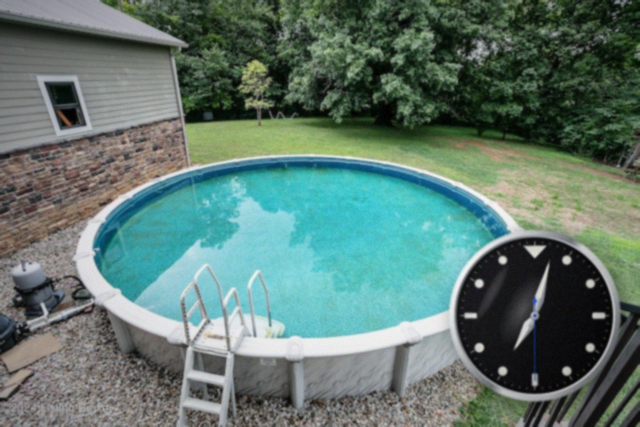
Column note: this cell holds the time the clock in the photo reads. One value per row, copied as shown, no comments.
7:02:30
